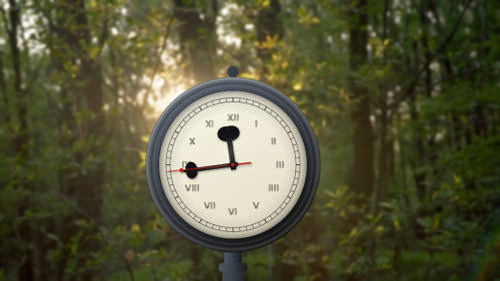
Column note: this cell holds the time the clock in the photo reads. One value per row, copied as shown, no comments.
11:43:44
